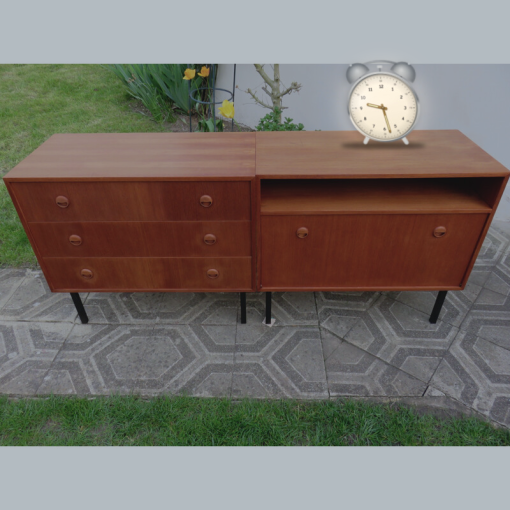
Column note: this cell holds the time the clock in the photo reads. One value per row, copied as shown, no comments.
9:28
